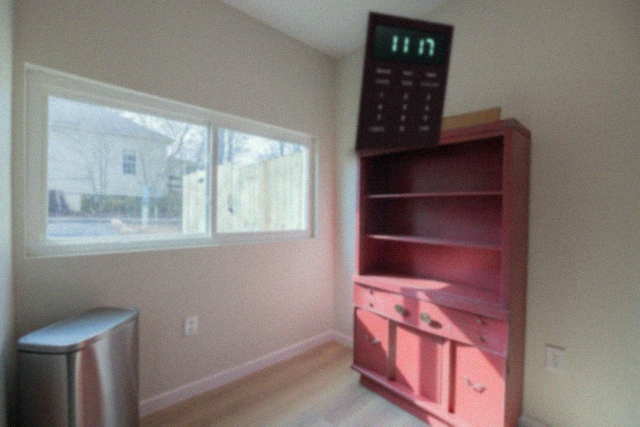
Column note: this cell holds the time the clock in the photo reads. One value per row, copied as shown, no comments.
11:17
